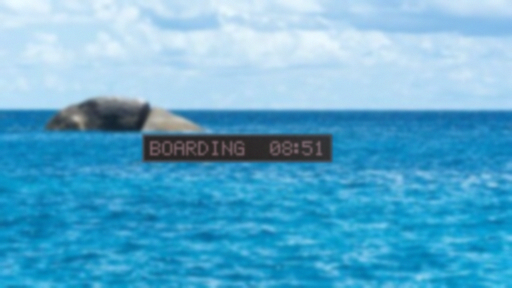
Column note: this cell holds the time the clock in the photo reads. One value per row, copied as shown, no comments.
8:51
